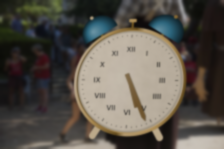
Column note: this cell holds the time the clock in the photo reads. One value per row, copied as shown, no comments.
5:26
